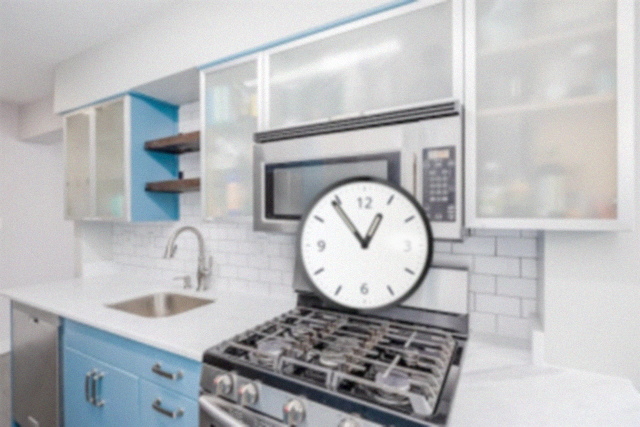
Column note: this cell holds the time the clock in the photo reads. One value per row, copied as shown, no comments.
12:54
